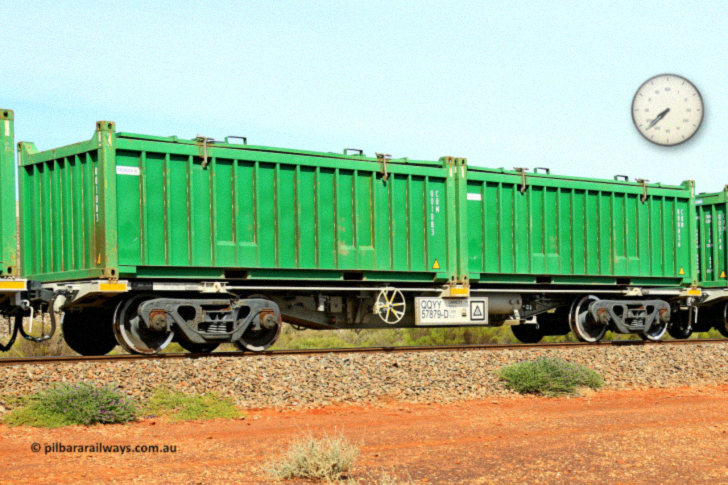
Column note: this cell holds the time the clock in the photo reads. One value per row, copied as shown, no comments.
7:38
